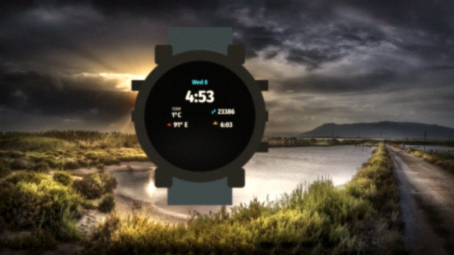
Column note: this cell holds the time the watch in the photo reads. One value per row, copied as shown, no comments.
4:53
